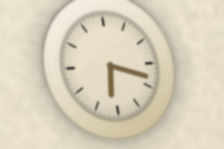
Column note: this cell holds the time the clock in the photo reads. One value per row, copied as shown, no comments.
6:18
